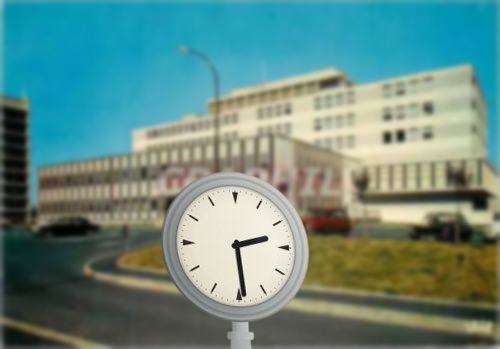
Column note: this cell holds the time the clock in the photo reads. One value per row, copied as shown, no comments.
2:29
